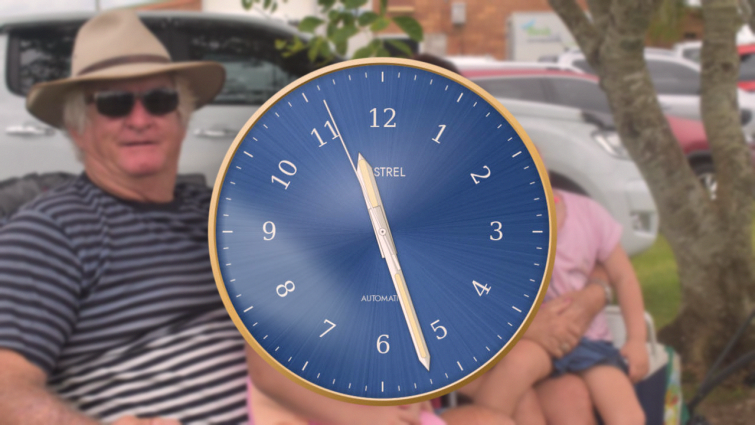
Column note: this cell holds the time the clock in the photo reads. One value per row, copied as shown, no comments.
11:26:56
